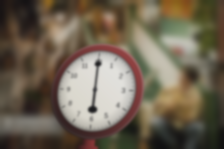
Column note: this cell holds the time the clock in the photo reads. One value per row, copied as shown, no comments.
6:00
